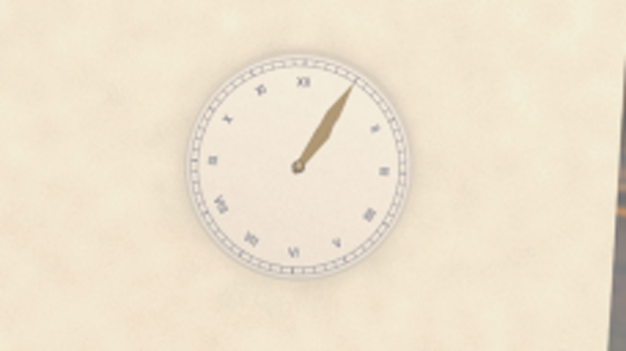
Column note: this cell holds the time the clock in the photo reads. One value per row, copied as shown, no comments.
1:05
